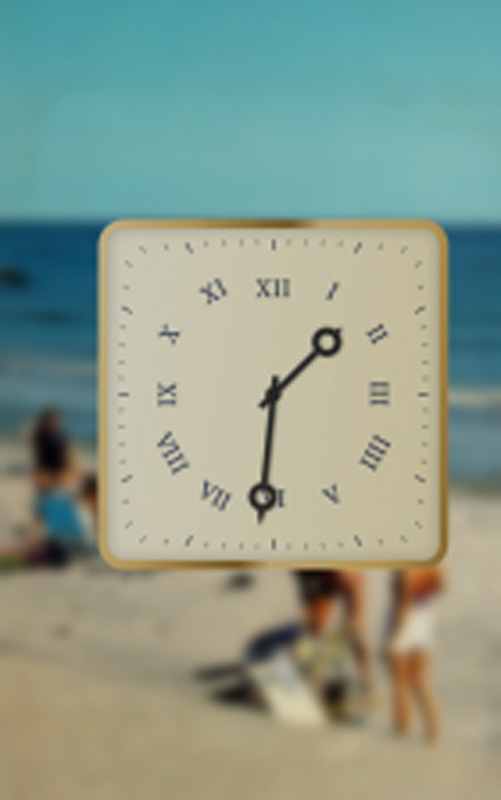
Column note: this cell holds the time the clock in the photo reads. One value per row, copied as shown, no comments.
1:31
